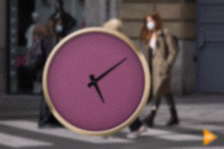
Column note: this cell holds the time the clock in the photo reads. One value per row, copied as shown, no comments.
5:09
